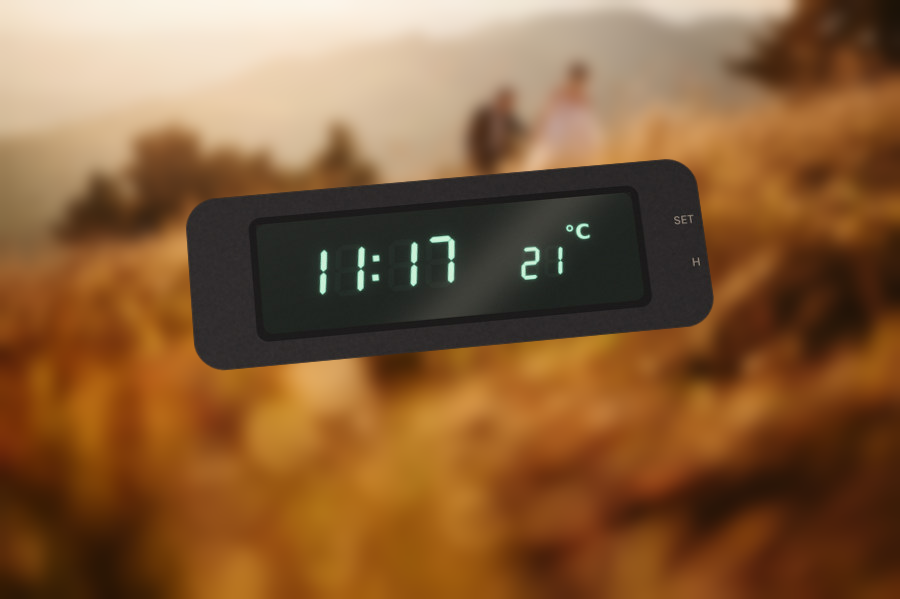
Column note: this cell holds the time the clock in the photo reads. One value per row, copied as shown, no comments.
11:17
